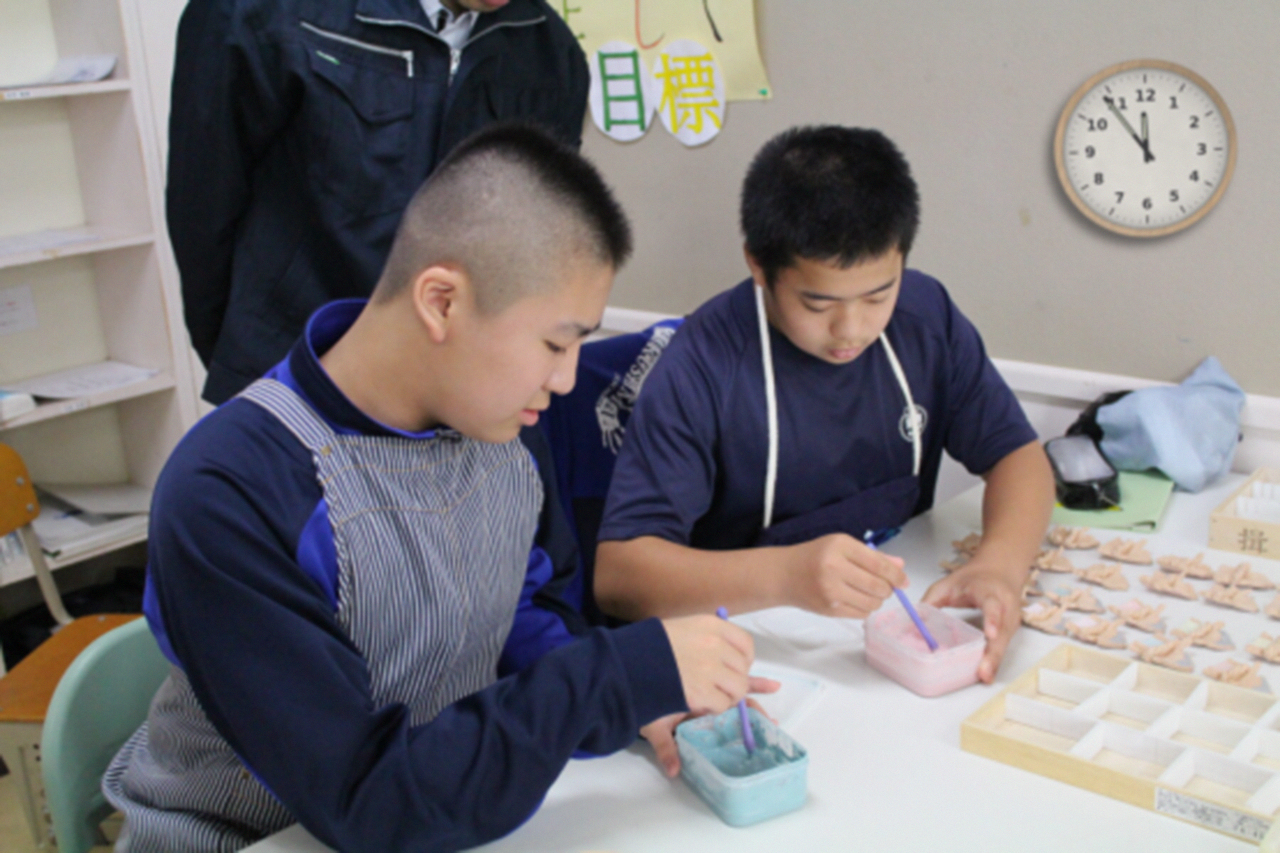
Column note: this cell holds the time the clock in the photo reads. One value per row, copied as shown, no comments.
11:54
